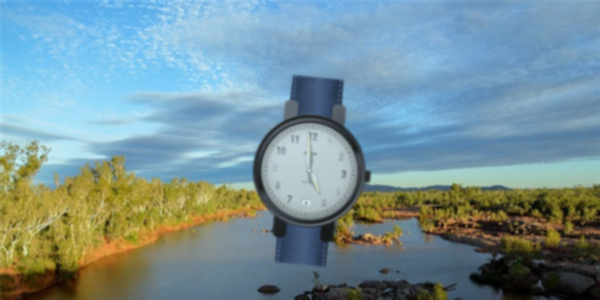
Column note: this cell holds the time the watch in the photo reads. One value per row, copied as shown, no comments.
4:59
